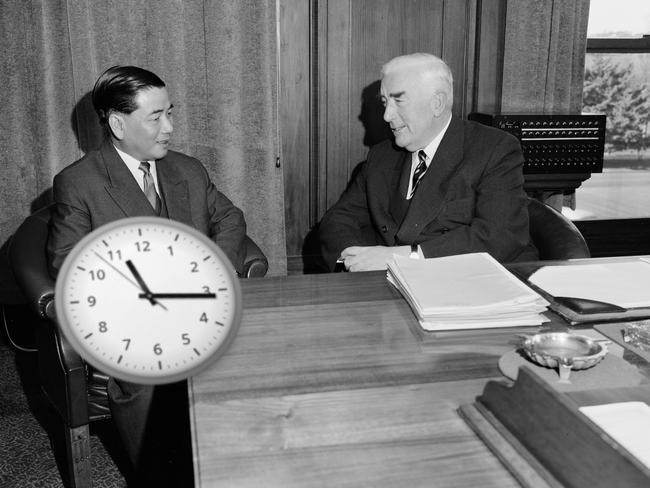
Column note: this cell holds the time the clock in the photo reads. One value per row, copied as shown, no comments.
11:15:53
